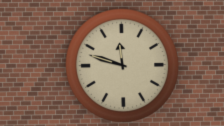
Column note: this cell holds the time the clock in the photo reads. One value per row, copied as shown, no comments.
11:48
